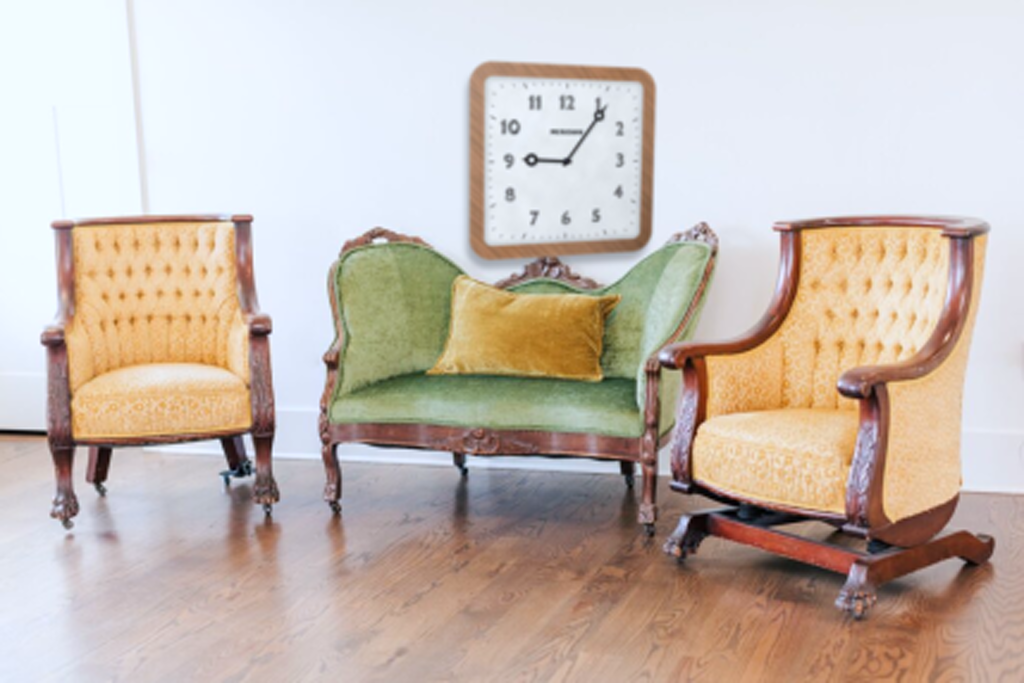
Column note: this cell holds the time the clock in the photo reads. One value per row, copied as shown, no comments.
9:06
